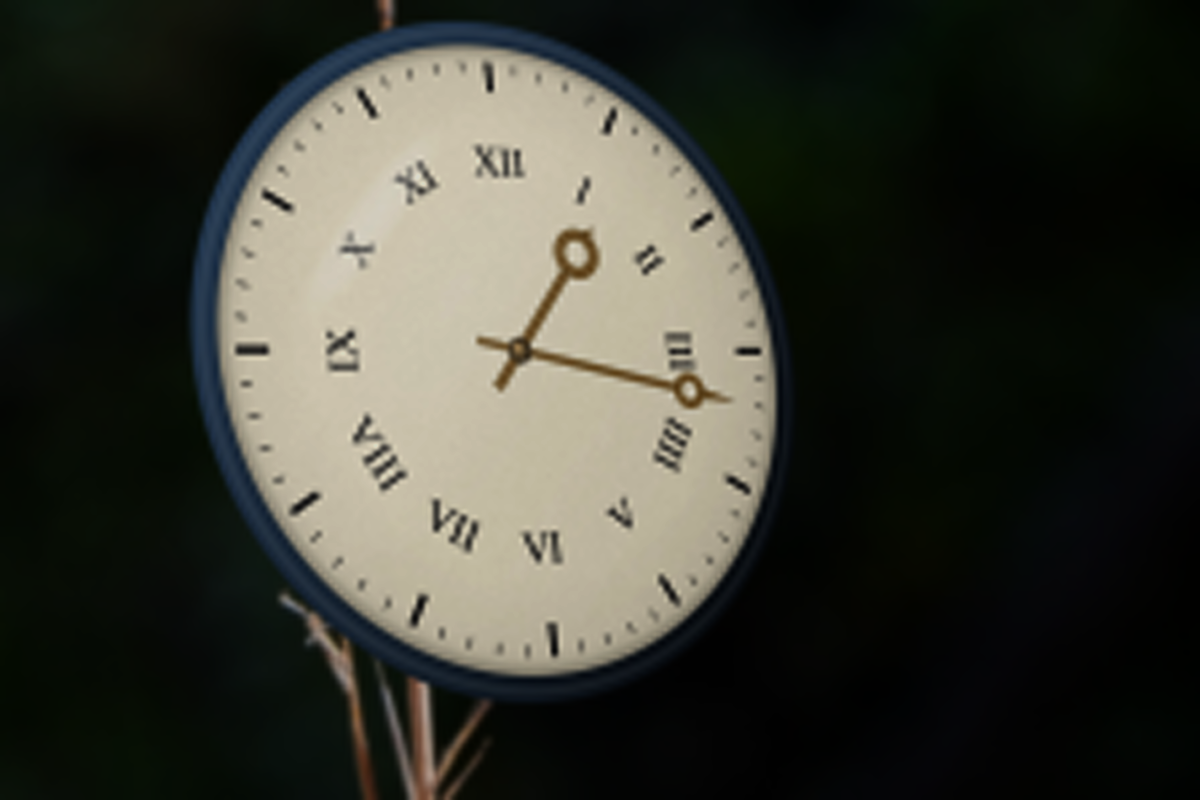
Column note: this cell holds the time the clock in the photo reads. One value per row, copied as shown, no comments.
1:17
